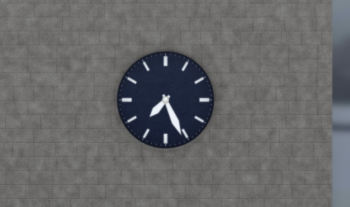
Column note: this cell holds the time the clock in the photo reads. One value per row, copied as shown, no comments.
7:26
